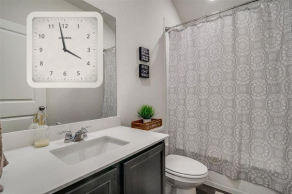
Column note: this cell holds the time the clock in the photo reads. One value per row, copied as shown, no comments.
3:58
